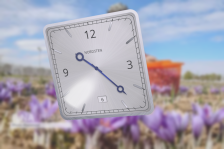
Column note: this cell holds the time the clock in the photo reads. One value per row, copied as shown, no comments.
10:23
